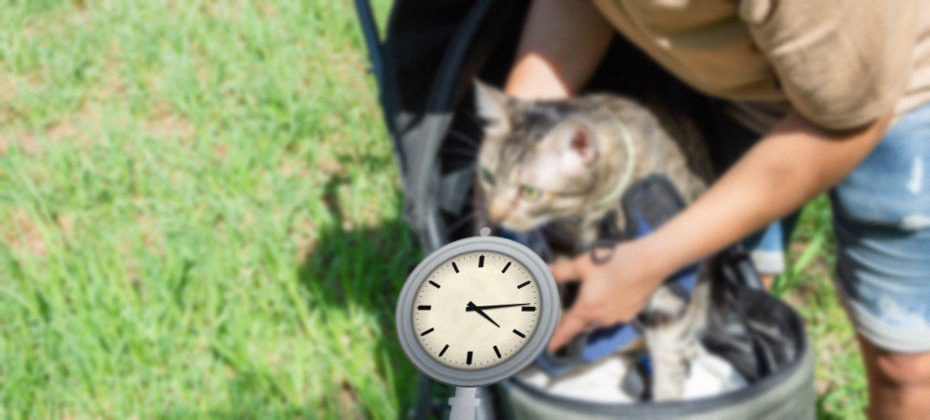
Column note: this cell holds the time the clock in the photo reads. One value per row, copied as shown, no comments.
4:14
